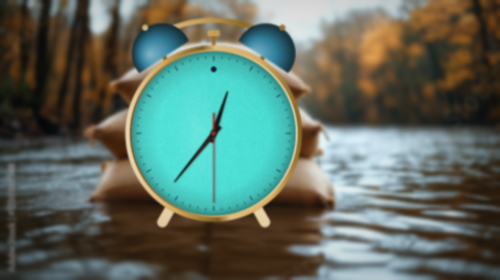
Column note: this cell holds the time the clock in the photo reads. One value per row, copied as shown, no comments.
12:36:30
